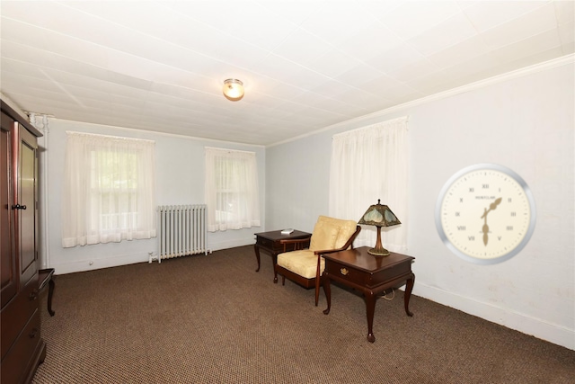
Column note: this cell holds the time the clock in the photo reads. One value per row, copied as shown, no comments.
1:30
